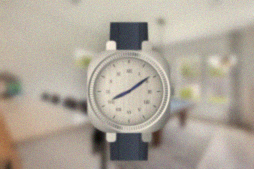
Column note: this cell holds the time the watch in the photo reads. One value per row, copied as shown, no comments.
8:09
